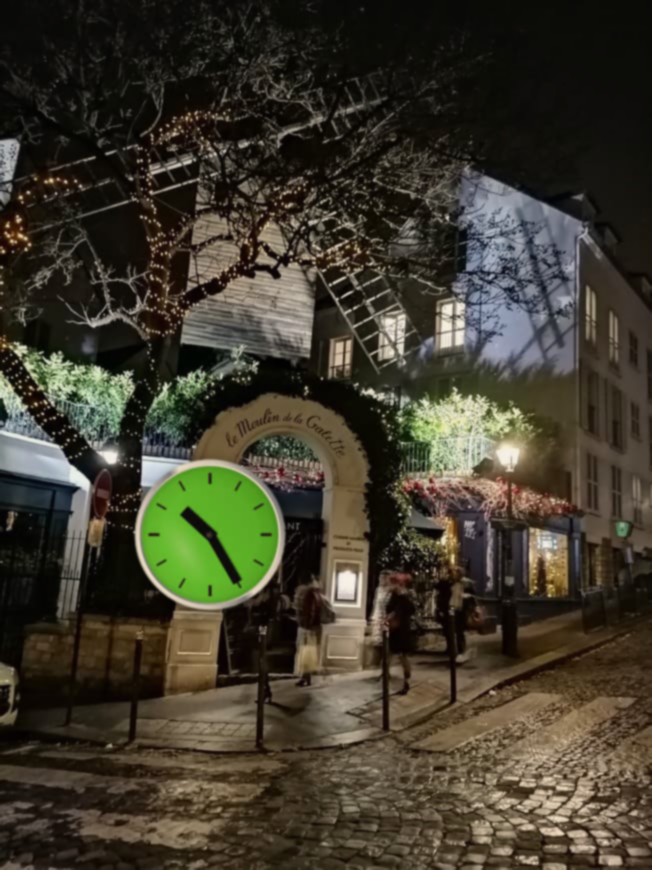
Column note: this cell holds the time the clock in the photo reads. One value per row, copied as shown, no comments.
10:25
